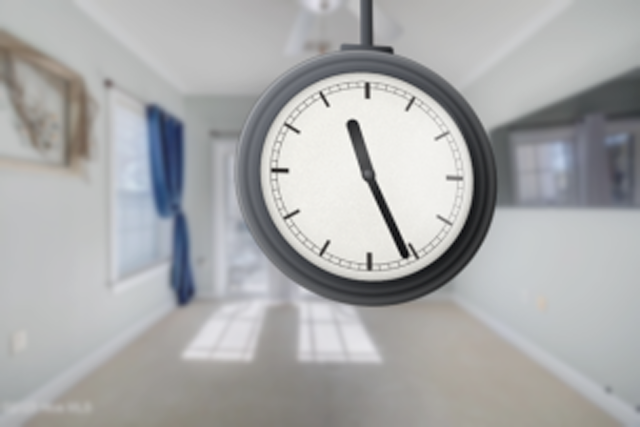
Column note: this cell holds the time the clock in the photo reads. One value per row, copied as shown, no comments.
11:26
